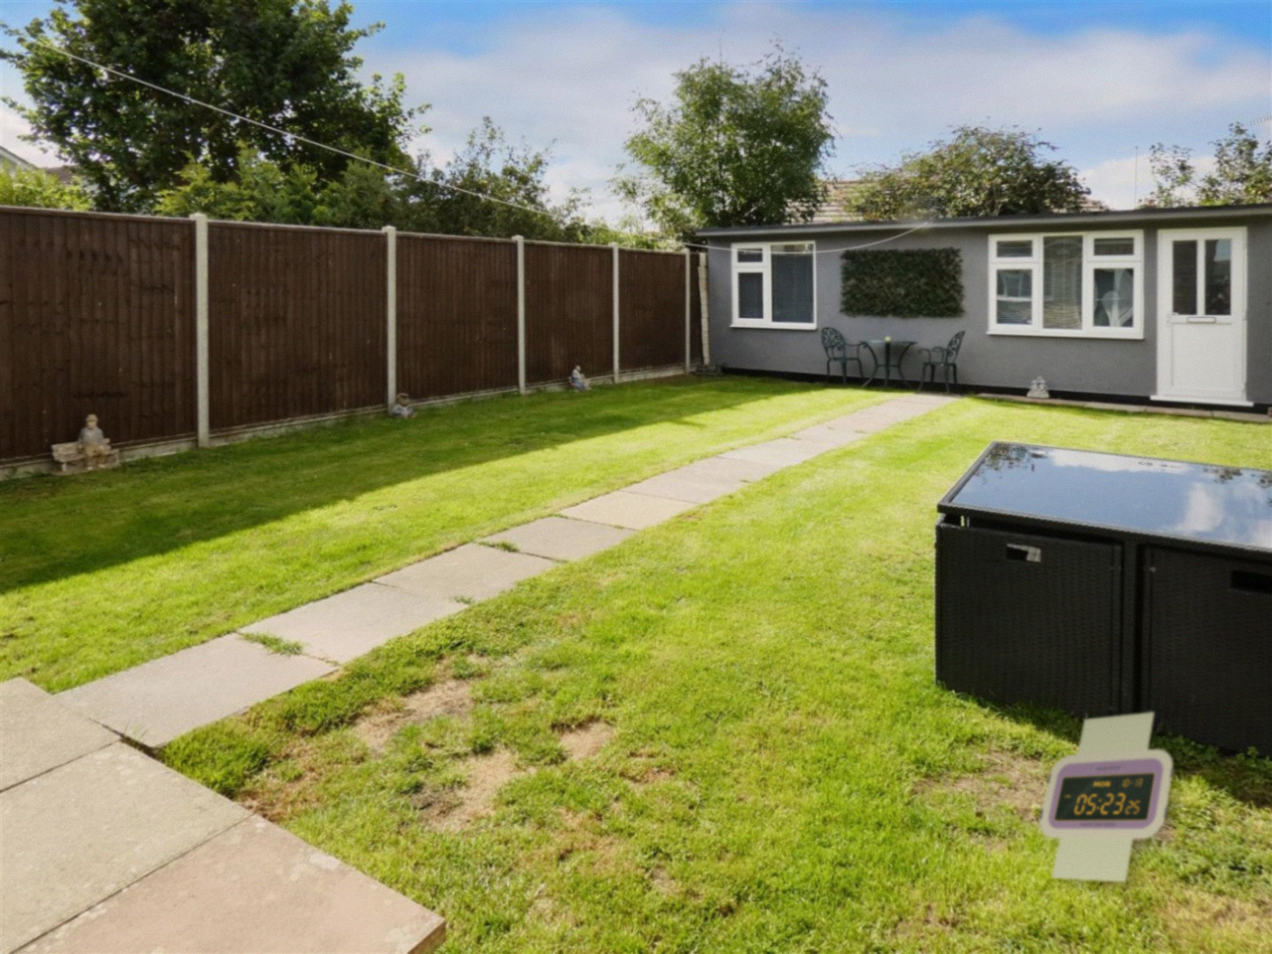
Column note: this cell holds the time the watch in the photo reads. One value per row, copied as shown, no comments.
5:23:25
